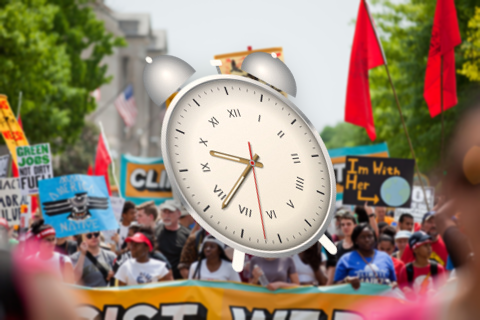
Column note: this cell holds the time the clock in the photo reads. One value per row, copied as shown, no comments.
9:38:32
